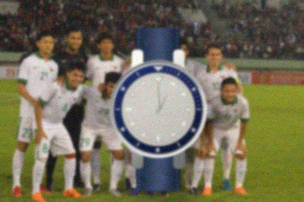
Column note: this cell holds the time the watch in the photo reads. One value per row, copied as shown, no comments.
1:00
